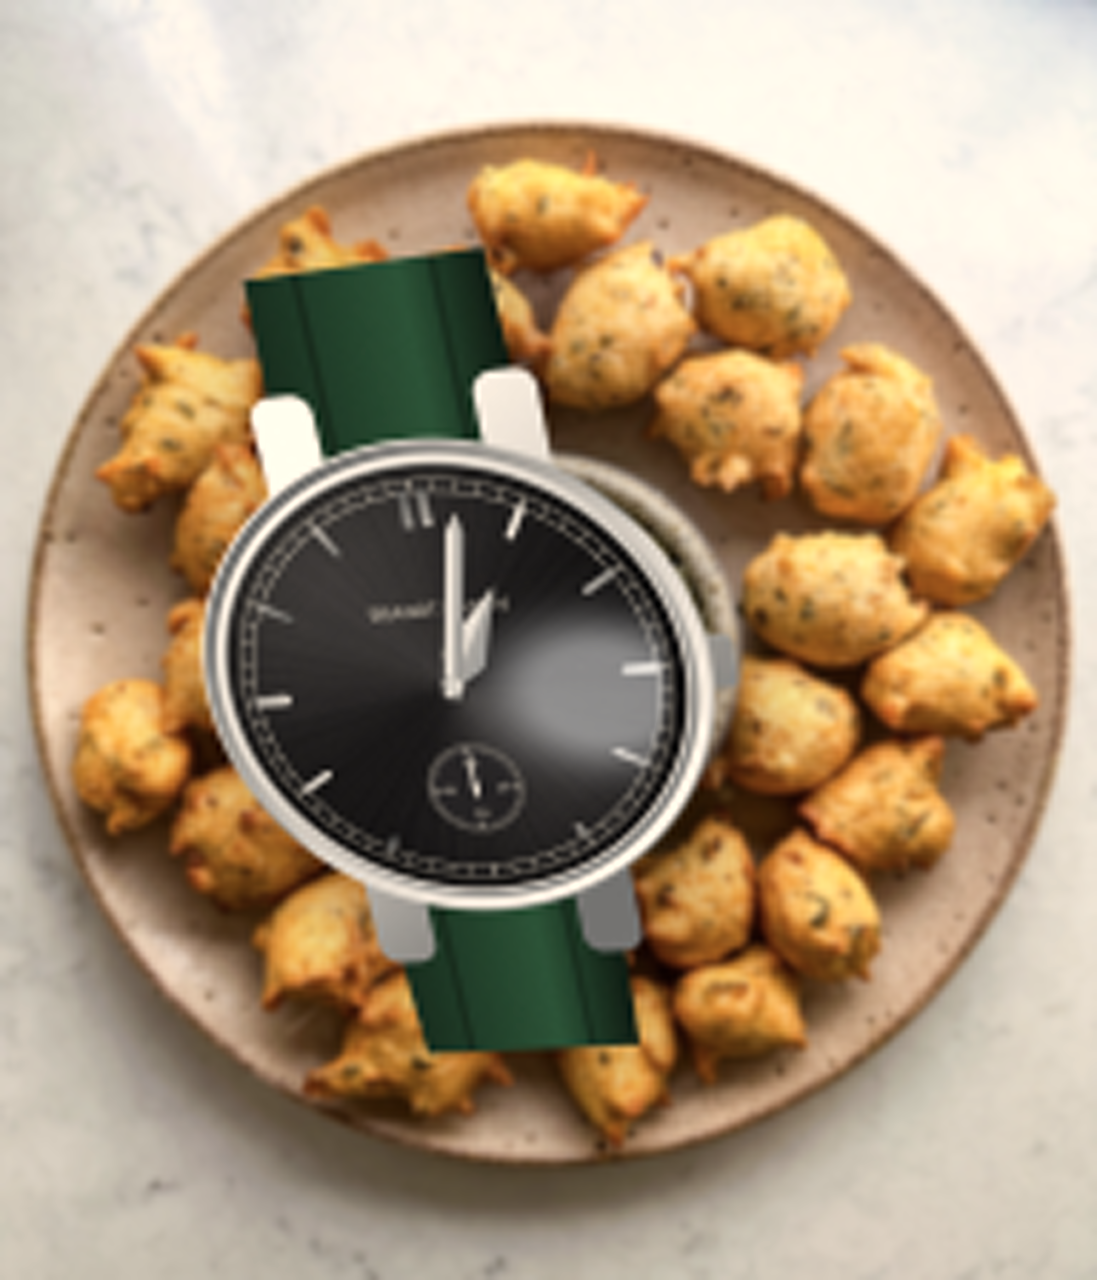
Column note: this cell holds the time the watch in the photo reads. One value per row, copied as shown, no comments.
1:02
